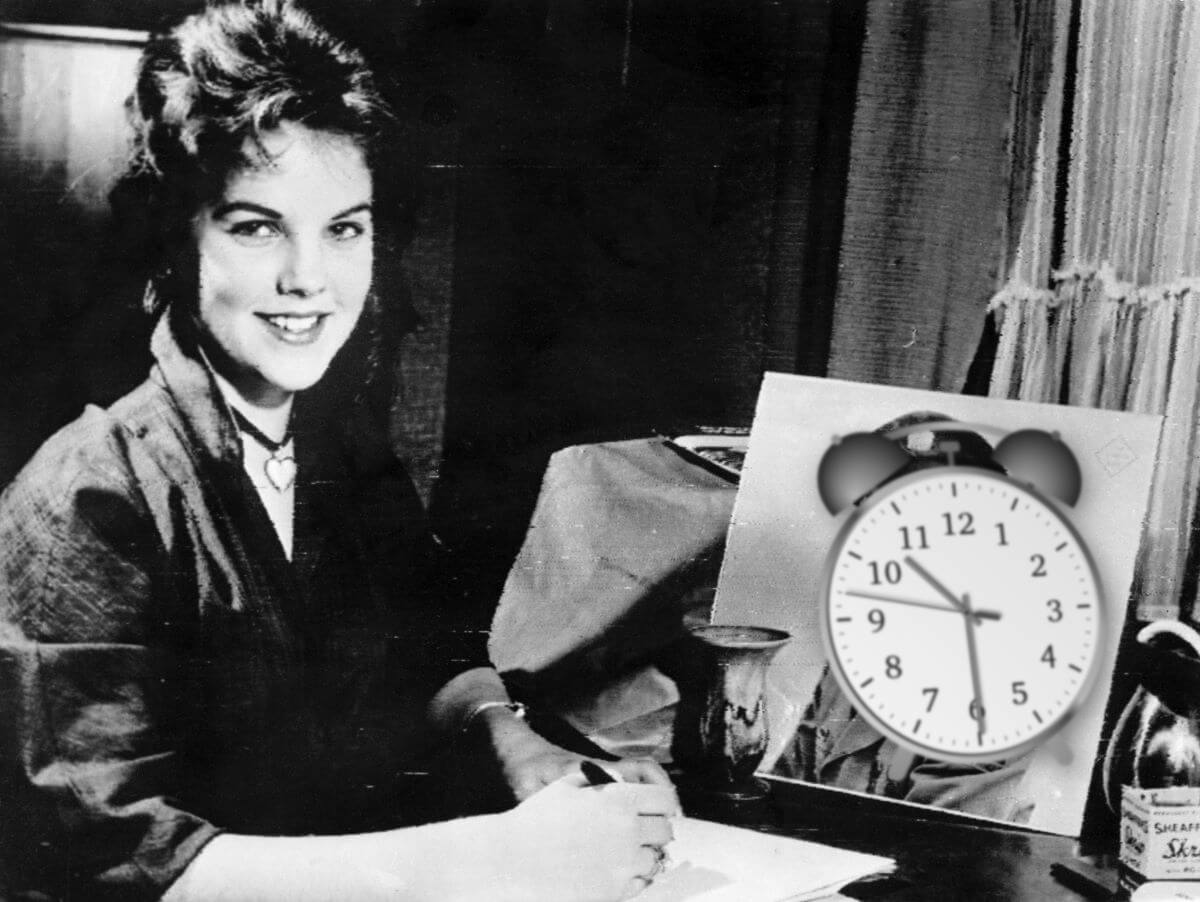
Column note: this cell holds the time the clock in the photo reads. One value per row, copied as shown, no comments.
10:29:47
